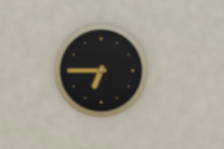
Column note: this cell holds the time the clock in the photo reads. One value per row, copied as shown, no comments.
6:45
